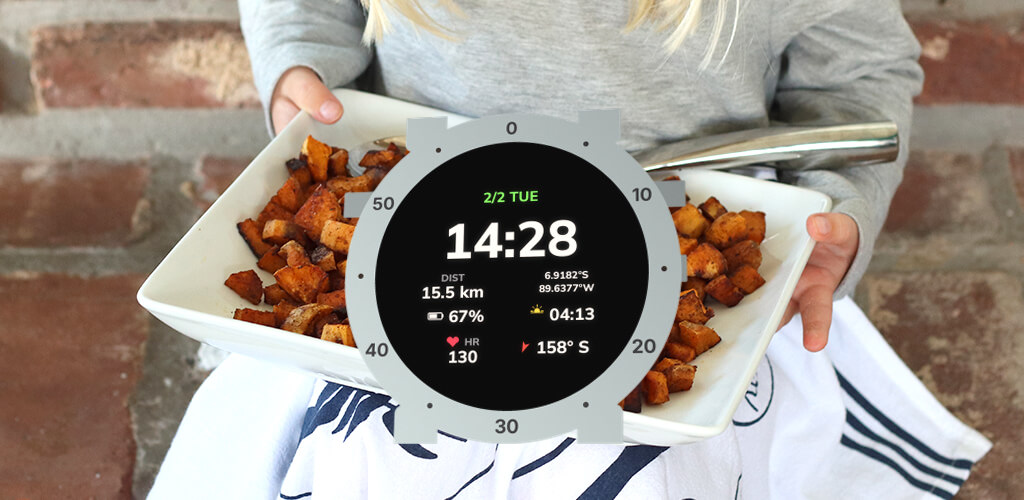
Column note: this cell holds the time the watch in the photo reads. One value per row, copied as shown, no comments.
14:28
